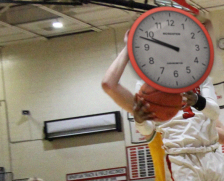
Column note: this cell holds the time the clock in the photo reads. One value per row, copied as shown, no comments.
9:48
